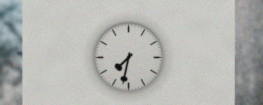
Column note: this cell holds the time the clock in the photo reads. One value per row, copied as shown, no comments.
7:32
